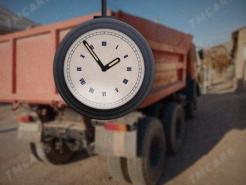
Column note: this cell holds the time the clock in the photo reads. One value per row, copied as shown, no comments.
1:54
